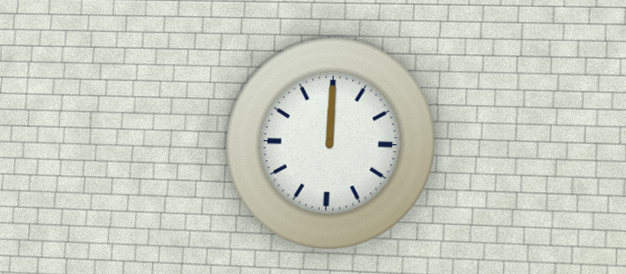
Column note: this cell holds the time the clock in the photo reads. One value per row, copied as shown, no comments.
12:00
